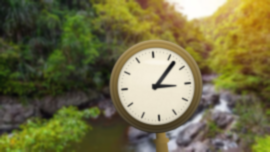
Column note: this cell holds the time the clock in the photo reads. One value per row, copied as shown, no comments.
3:07
